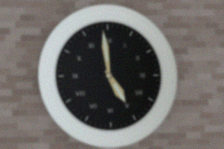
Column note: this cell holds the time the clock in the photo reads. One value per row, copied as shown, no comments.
4:59
